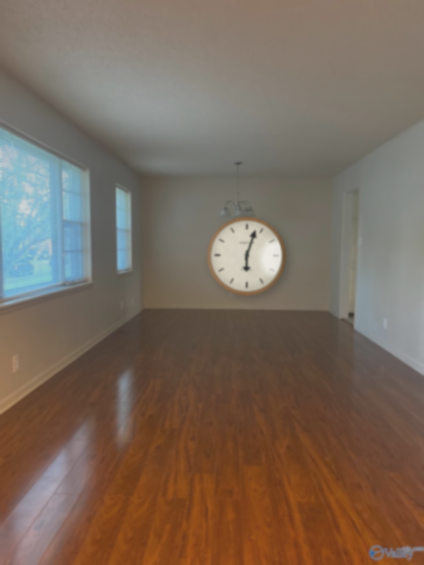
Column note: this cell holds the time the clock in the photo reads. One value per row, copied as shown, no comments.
6:03
